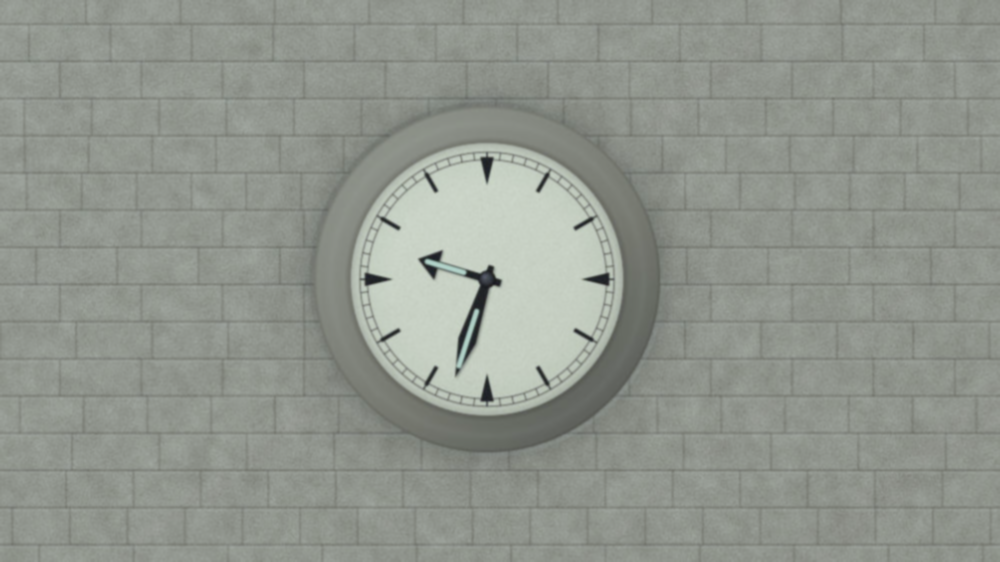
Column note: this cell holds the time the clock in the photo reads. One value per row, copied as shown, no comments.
9:33
